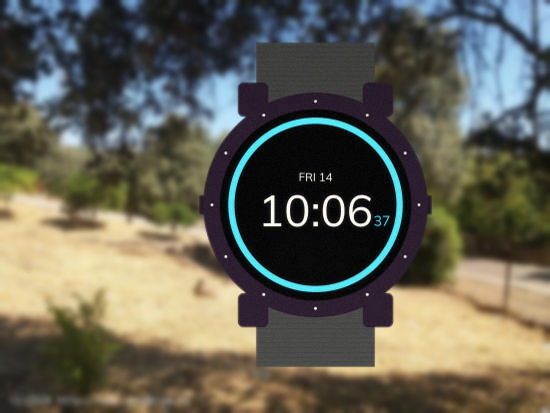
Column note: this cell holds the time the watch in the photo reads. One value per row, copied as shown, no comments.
10:06:37
